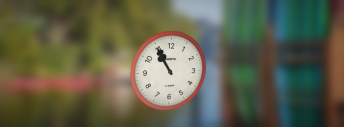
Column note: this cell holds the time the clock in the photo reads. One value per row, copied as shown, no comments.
10:55
